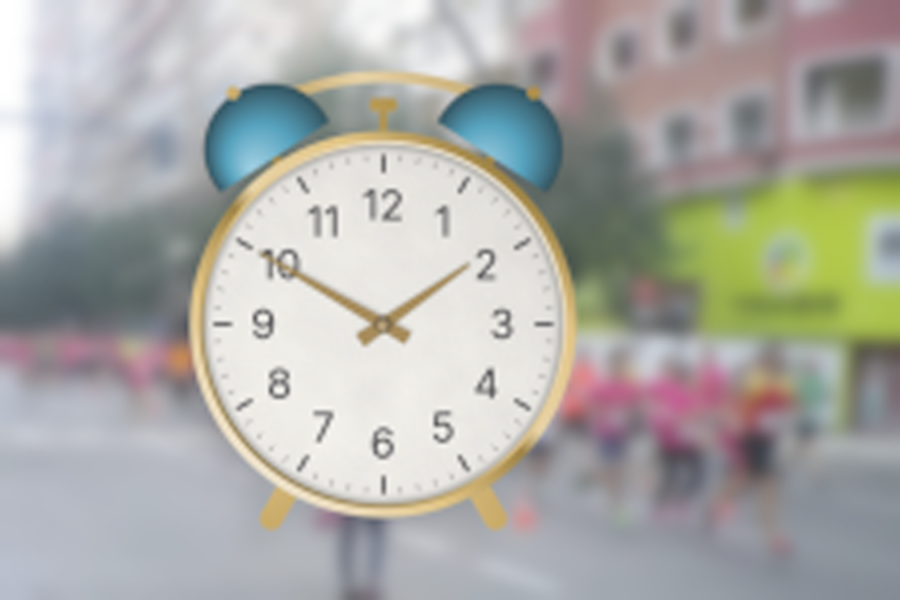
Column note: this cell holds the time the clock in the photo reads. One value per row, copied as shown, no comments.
1:50
